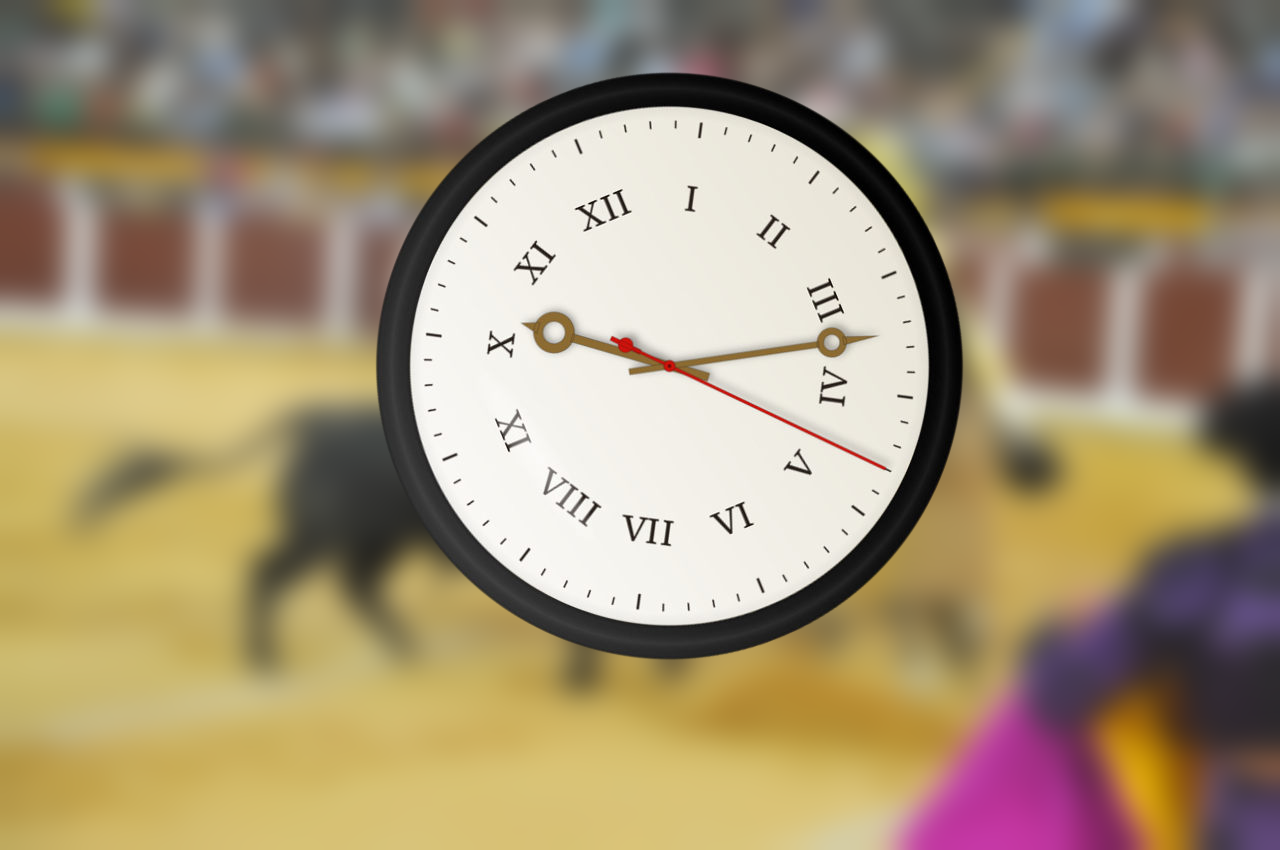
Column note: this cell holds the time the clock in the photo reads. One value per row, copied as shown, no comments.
10:17:23
